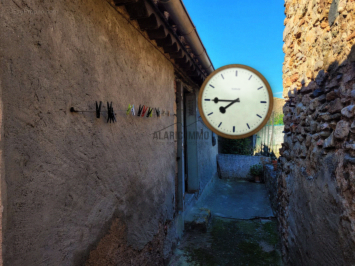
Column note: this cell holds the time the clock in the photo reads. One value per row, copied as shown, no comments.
7:45
